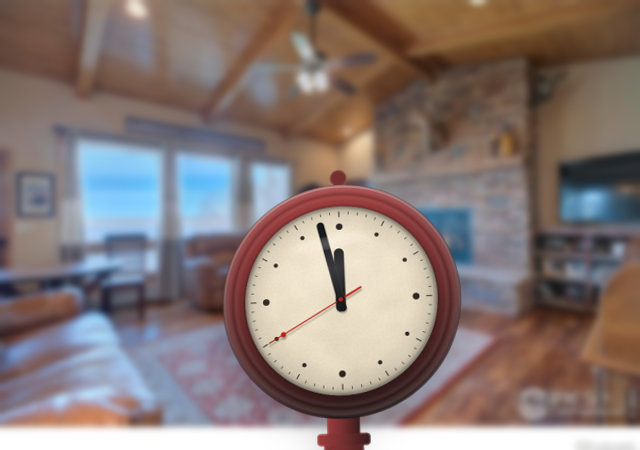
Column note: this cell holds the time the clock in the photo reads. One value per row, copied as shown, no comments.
11:57:40
